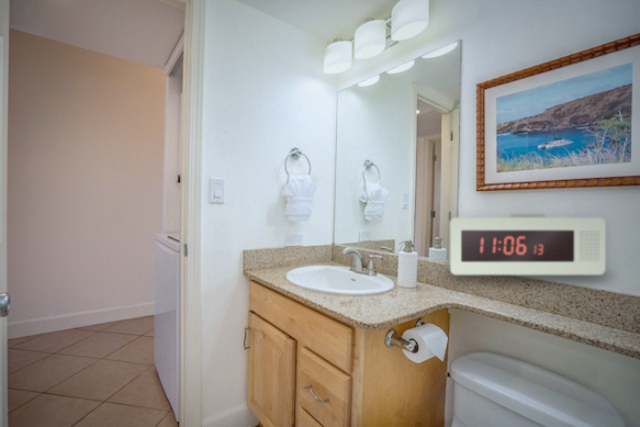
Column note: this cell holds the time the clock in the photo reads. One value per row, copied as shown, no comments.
11:06:13
